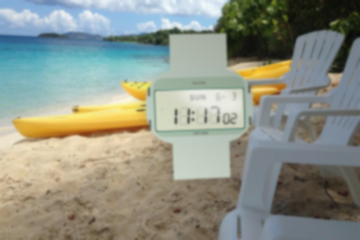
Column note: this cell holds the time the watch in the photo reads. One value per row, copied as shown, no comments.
11:17
